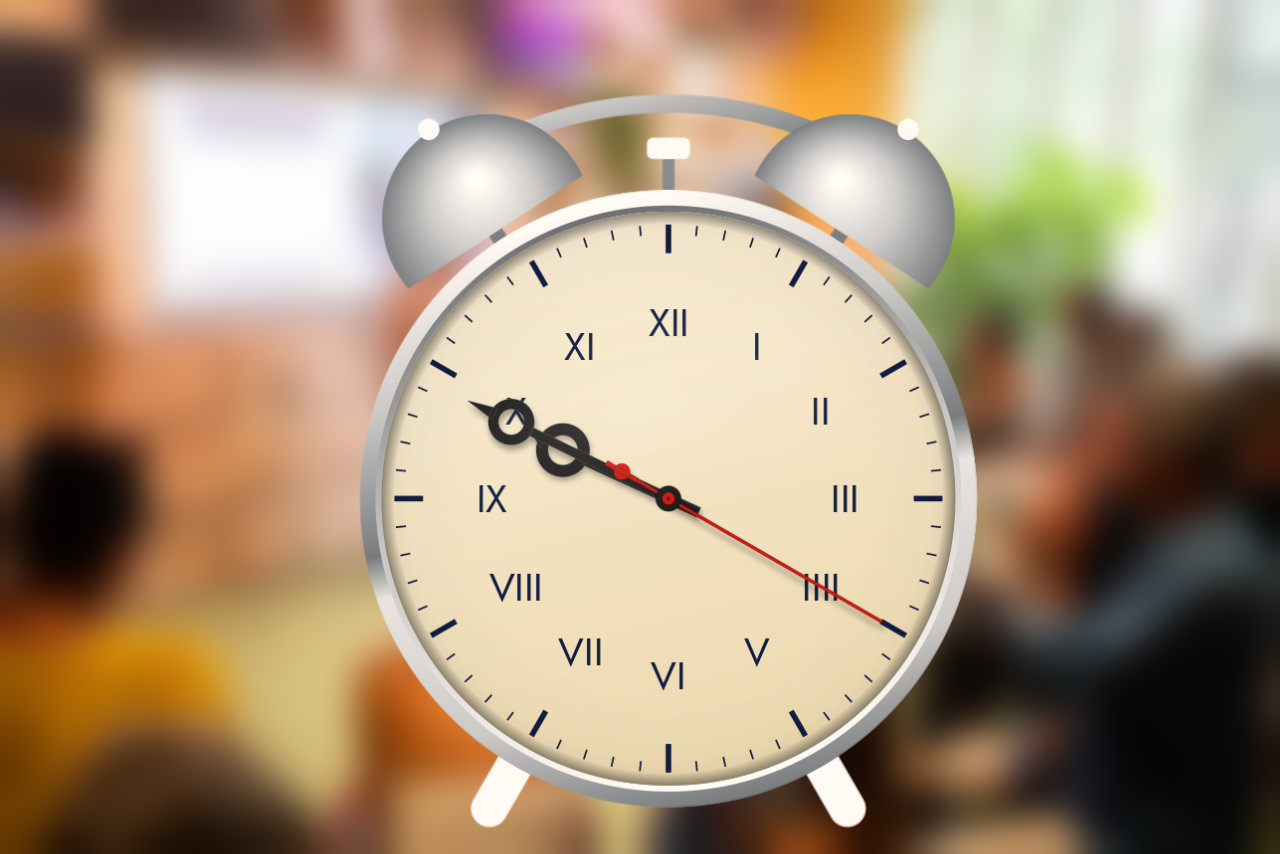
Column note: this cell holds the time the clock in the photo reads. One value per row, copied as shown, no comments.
9:49:20
